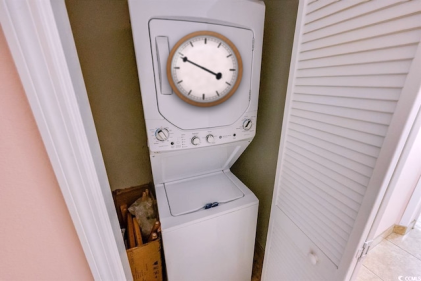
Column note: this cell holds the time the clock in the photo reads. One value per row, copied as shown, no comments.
3:49
